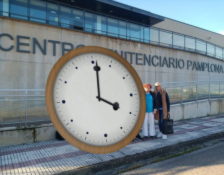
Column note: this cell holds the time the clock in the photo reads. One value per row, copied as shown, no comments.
4:01
